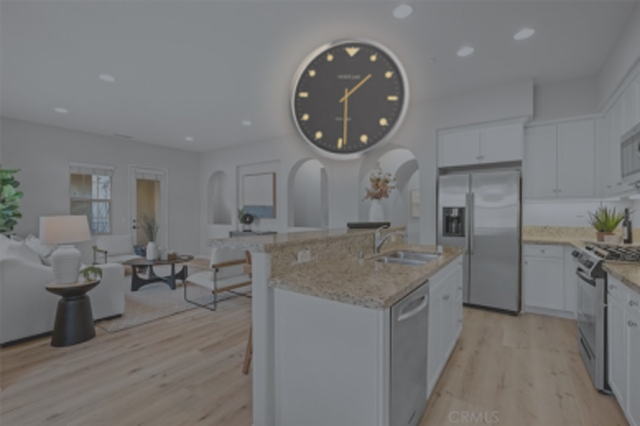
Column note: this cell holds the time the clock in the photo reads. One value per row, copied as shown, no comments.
1:29
